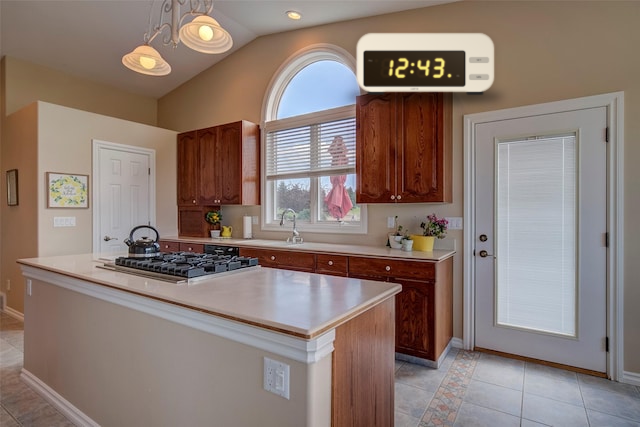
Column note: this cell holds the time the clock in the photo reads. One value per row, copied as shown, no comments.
12:43
